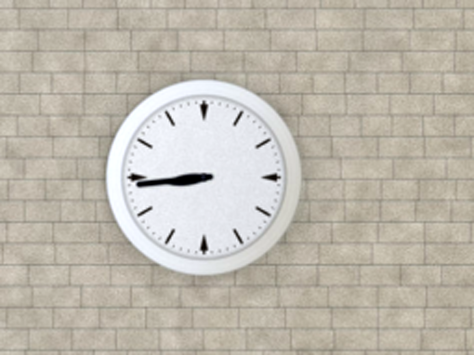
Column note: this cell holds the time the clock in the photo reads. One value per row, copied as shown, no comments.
8:44
